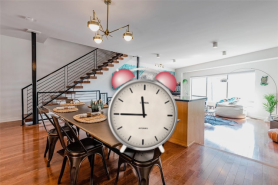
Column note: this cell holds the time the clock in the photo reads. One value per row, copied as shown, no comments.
11:45
